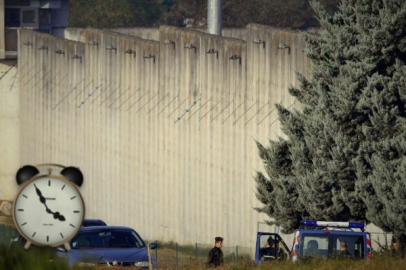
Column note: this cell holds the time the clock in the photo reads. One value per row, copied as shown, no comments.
3:55
